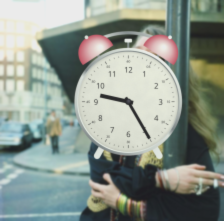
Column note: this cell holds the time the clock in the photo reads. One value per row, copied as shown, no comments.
9:25
